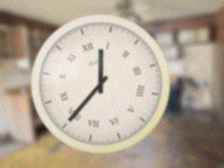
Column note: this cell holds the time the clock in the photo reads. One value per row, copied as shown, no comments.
12:40
